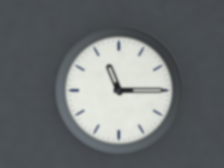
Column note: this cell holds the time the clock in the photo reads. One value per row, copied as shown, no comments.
11:15
